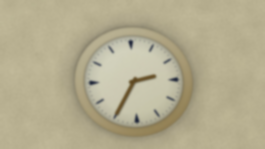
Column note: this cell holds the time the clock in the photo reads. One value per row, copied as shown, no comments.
2:35
